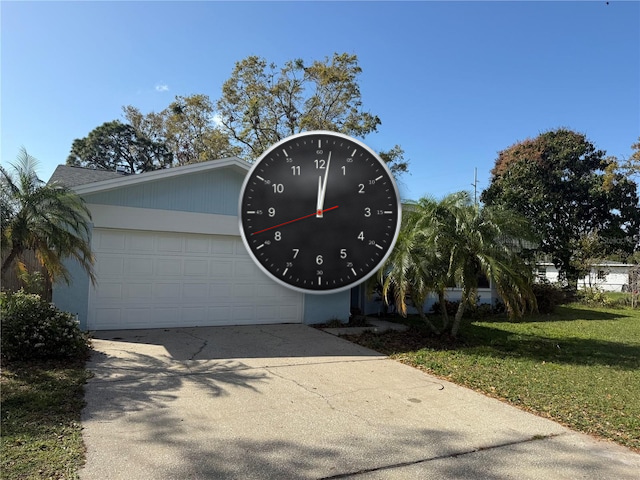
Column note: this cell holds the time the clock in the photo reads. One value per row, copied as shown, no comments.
12:01:42
